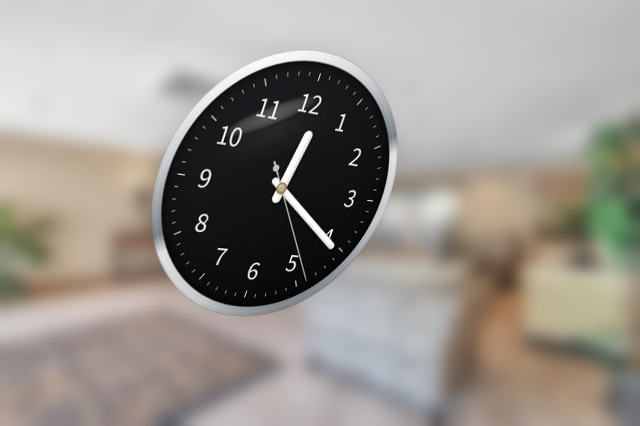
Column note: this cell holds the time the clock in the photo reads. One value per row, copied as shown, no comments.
12:20:24
